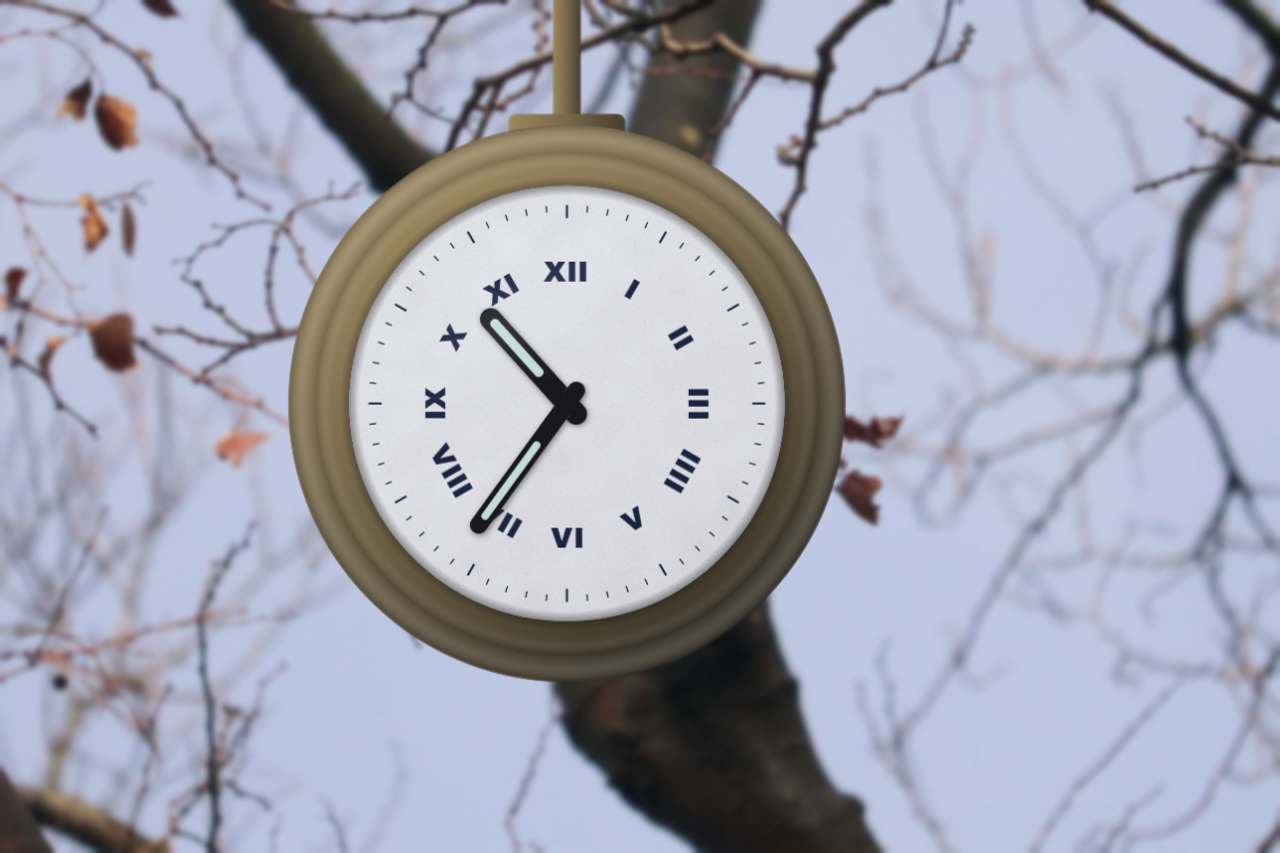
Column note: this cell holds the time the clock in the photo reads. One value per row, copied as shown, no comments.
10:36
